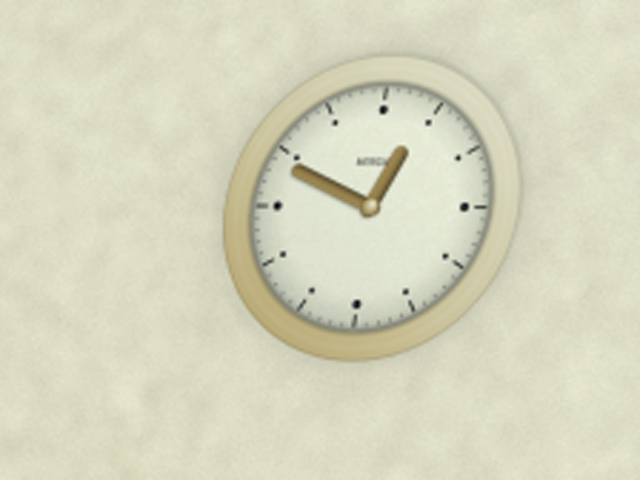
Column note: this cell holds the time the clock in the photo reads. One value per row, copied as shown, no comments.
12:49
